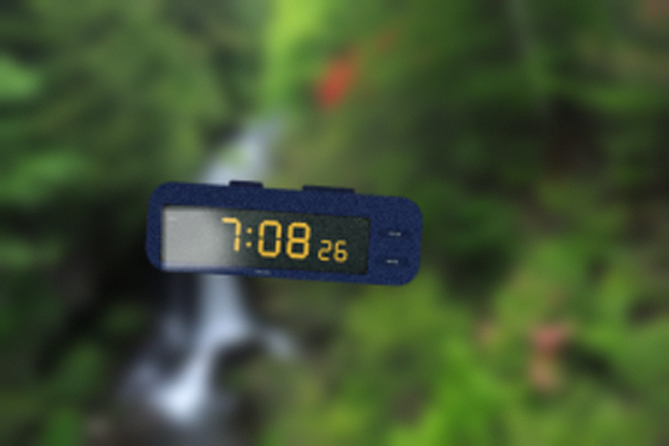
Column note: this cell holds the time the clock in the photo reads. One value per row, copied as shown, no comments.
7:08:26
